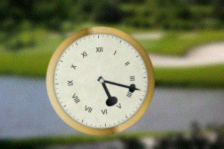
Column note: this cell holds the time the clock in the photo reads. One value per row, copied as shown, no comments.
5:18
